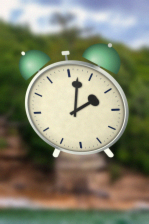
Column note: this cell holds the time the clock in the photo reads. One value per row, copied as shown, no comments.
2:02
